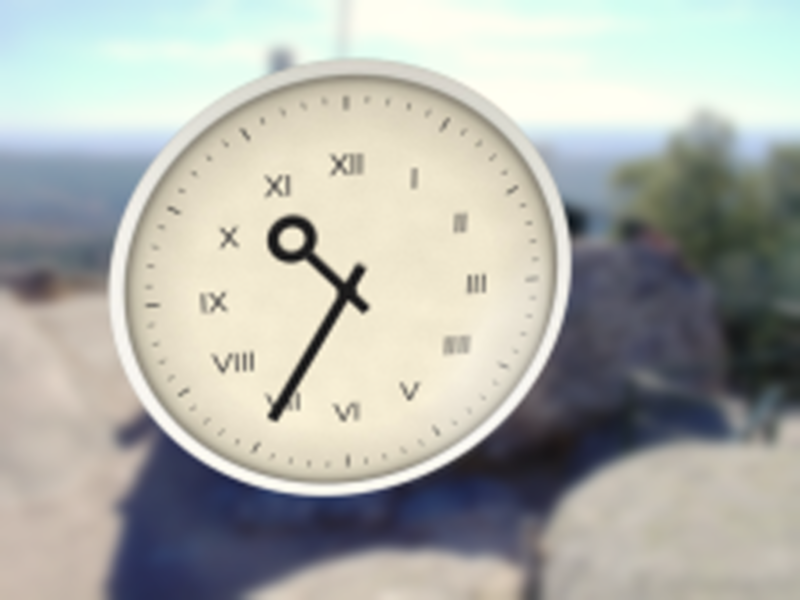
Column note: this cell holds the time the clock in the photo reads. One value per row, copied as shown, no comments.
10:35
